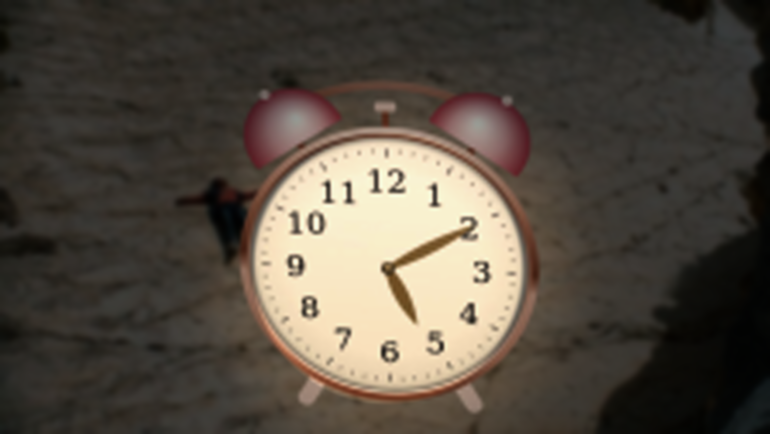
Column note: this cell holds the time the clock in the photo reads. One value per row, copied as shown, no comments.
5:10
